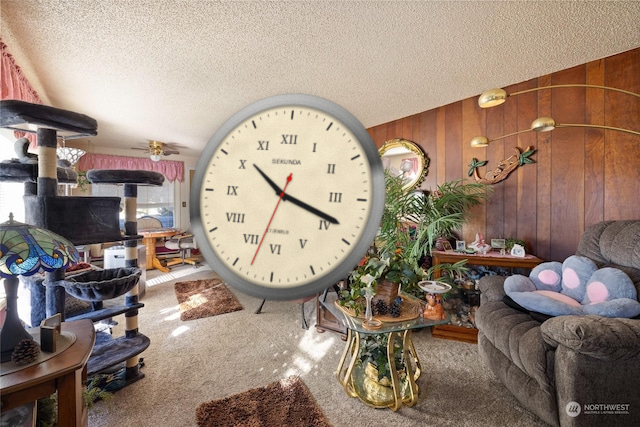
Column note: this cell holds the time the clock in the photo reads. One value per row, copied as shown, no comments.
10:18:33
